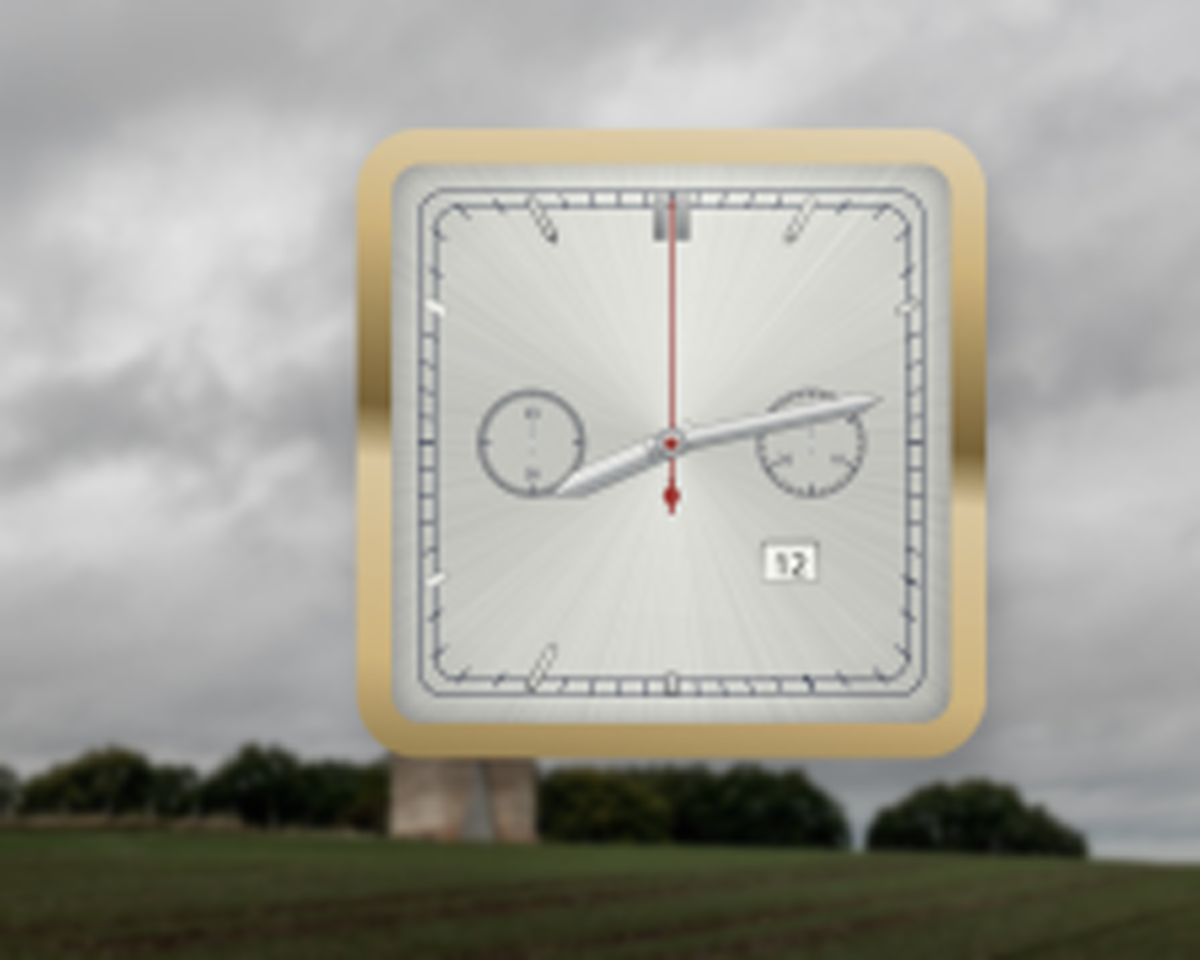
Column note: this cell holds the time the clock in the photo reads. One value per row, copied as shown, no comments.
8:13
